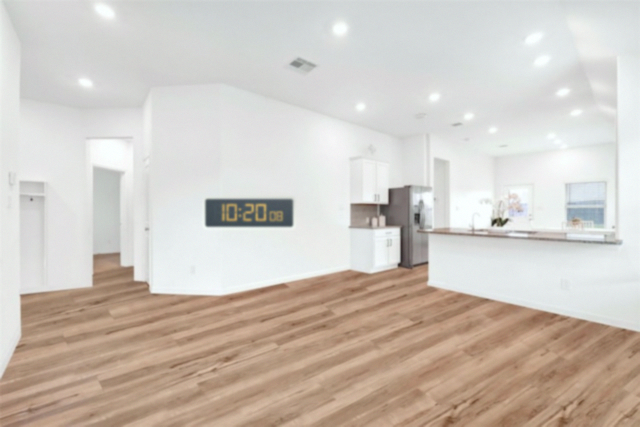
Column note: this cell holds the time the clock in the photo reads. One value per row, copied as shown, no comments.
10:20
